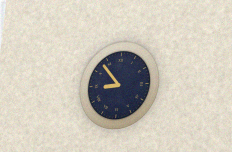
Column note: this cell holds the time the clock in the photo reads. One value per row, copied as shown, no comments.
8:53
